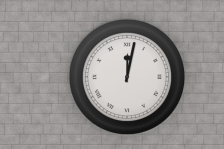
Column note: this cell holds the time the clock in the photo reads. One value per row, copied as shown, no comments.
12:02
